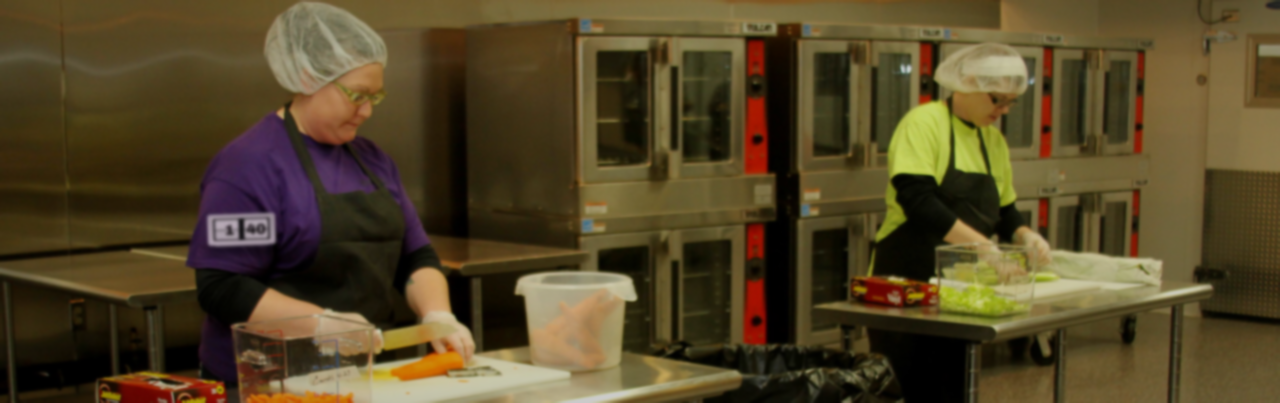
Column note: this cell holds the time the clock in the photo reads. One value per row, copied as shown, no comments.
1:40
